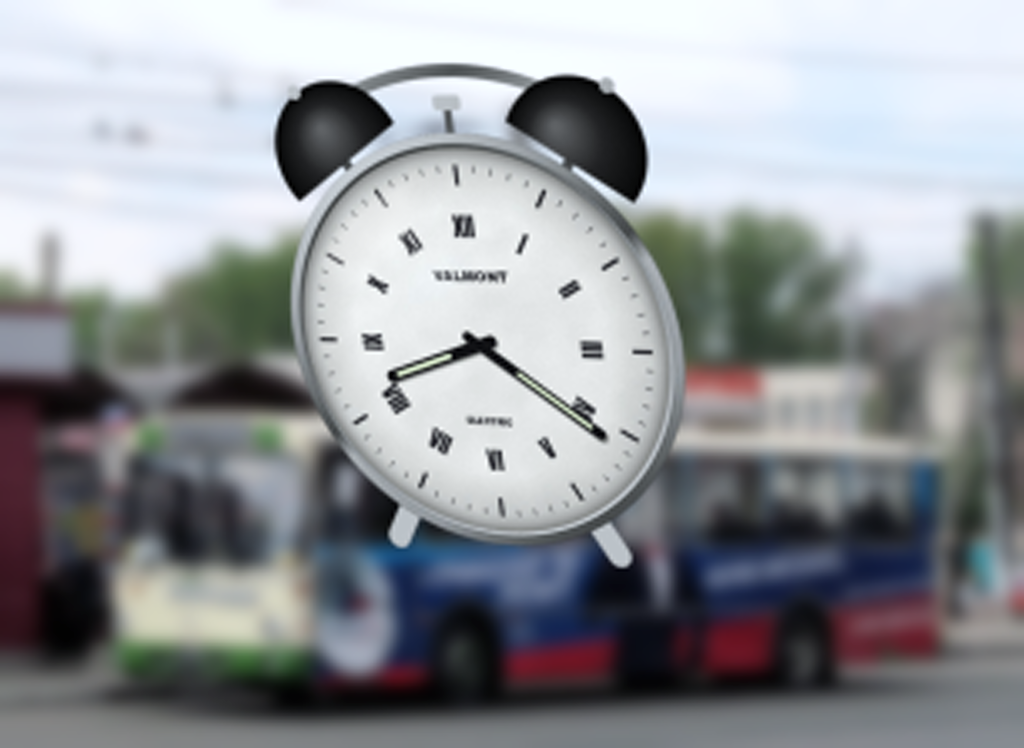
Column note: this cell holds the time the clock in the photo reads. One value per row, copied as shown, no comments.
8:21
